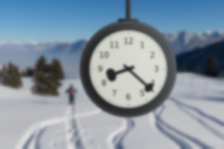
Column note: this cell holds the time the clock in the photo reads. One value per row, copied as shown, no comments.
8:22
